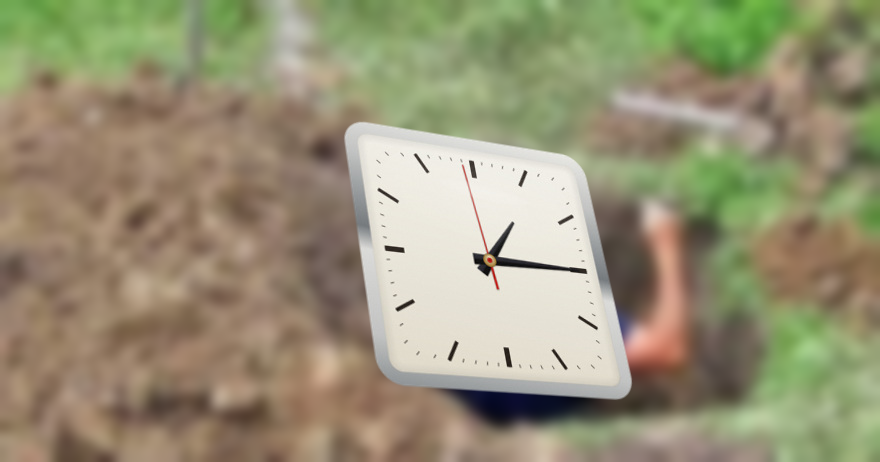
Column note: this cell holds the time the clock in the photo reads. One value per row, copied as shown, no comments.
1:14:59
